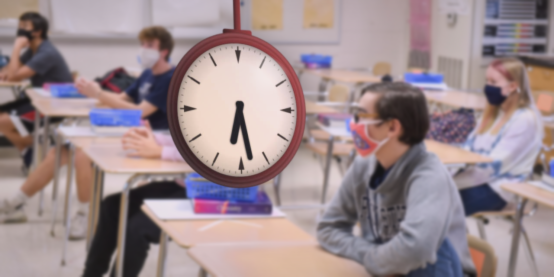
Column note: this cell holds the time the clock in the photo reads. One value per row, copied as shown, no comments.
6:28
